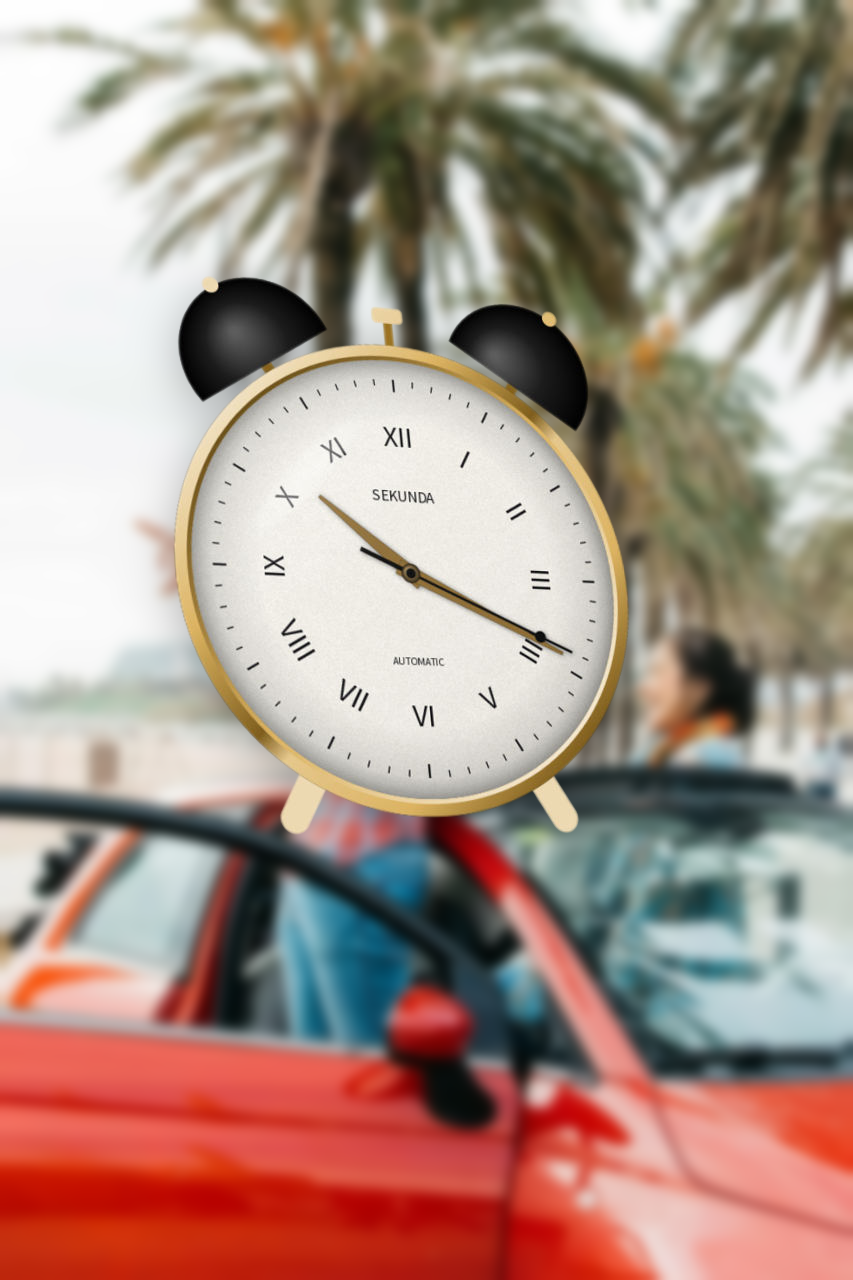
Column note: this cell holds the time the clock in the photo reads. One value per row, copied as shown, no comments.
10:19:19
